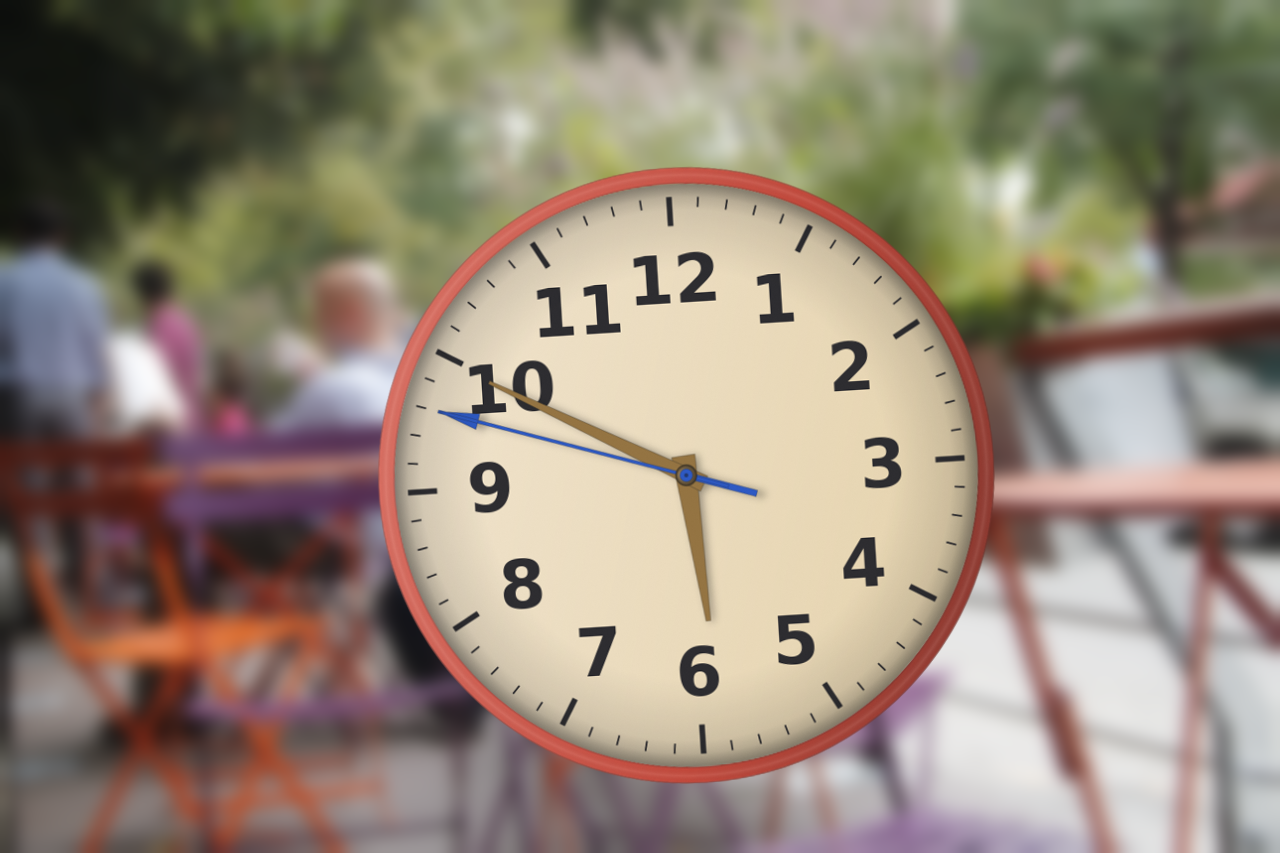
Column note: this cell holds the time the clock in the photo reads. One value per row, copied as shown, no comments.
5:49:48
